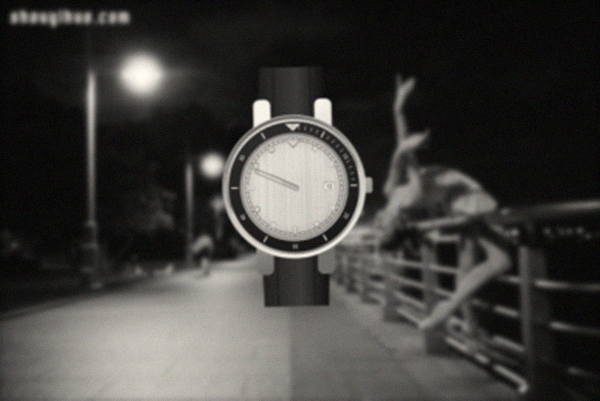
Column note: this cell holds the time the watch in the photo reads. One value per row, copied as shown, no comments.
9:49
